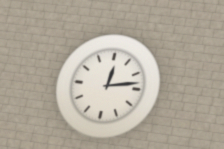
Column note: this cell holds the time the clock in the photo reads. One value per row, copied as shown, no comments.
12:13
